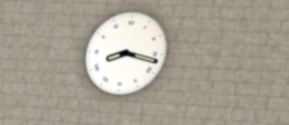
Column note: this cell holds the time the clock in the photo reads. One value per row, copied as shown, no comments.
8:17
